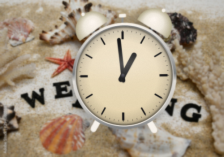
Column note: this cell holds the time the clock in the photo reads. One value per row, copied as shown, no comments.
12:59
